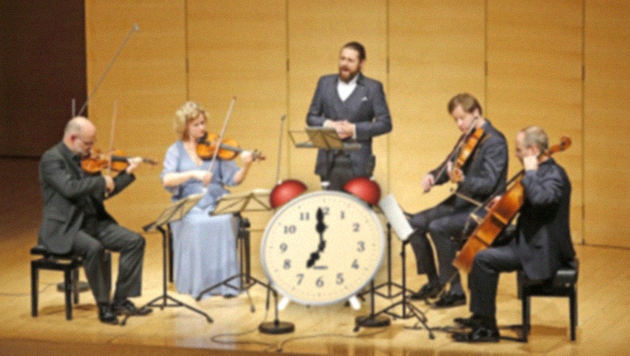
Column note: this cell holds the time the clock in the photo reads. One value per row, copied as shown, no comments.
6:59
